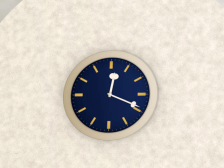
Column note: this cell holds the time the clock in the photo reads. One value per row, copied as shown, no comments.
12:19
